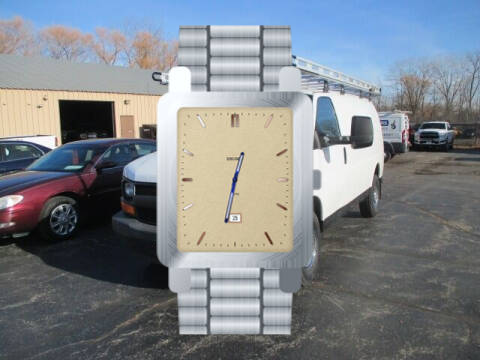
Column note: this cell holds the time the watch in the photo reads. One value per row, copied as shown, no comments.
12:32
